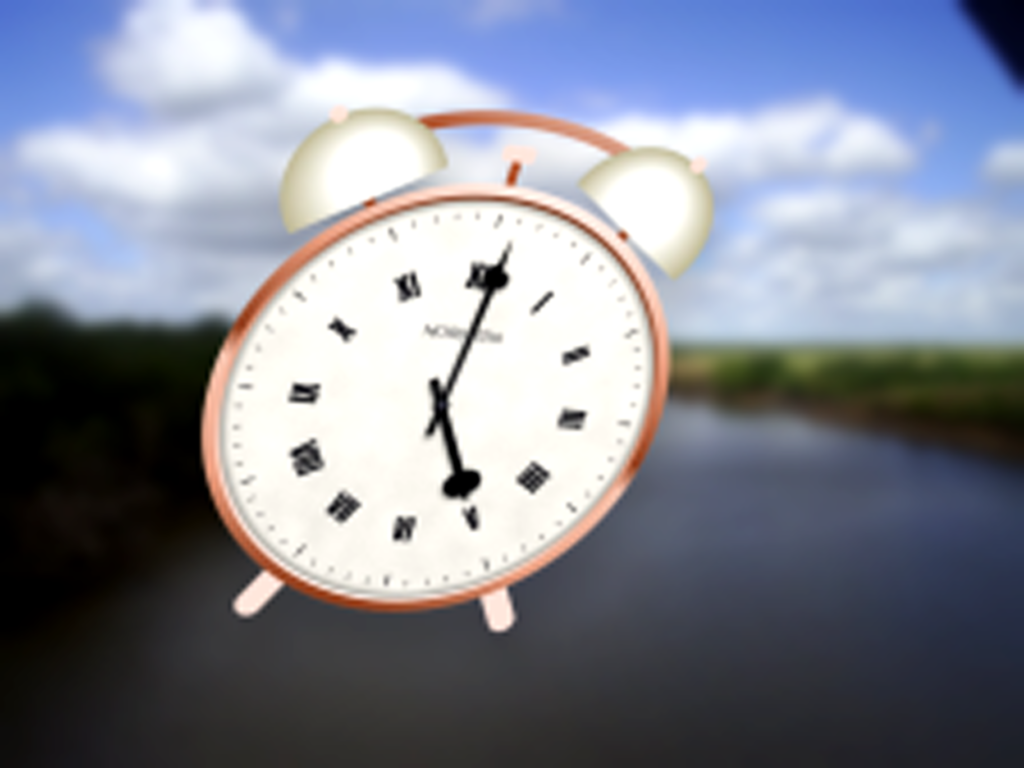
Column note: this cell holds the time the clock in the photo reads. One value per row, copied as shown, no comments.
5:01
